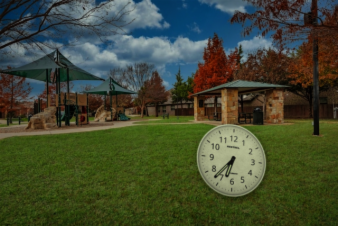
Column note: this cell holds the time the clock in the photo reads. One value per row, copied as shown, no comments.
6:37
